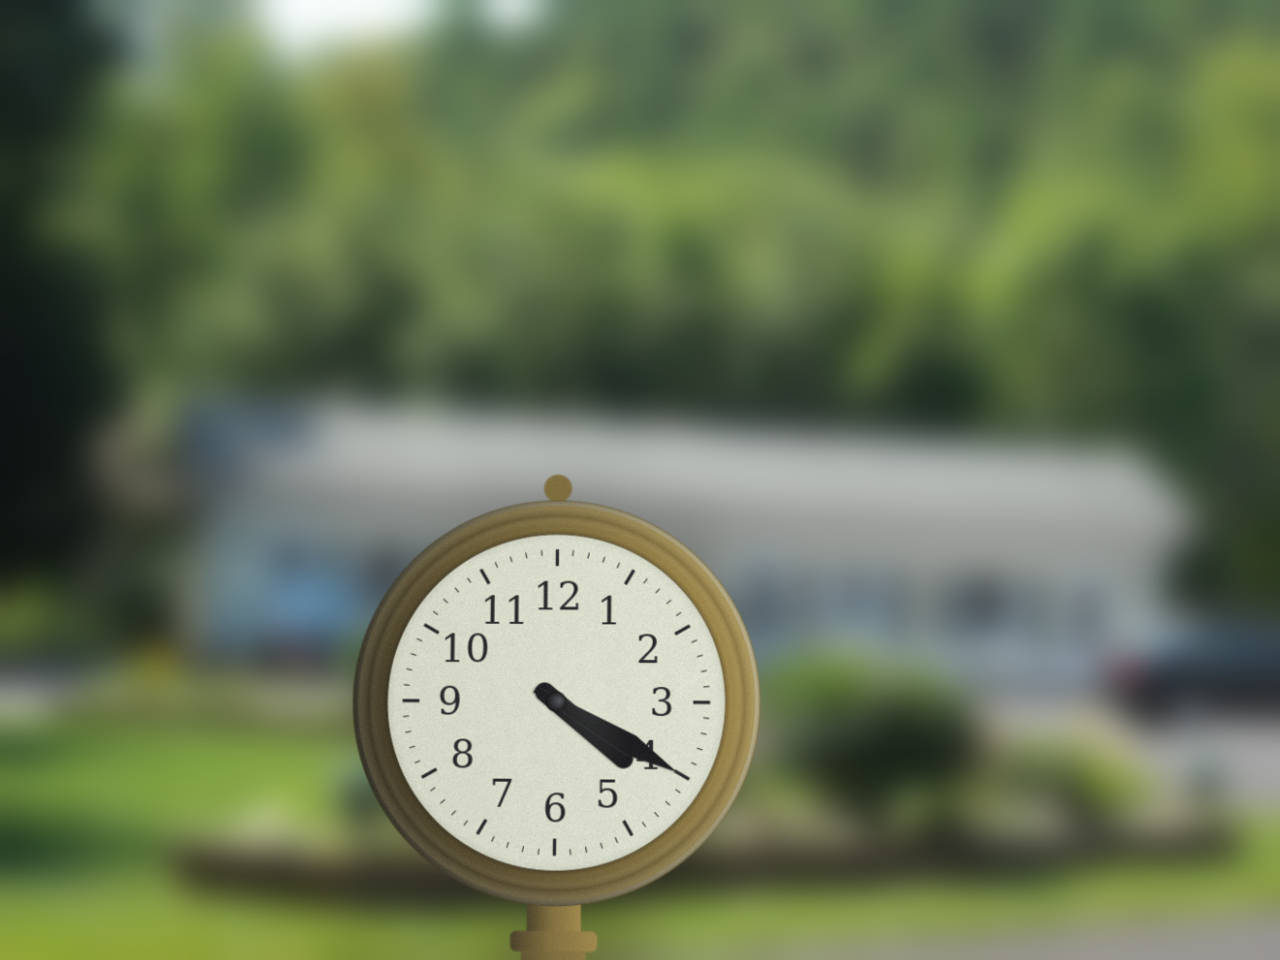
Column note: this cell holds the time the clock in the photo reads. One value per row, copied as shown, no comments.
4:20
